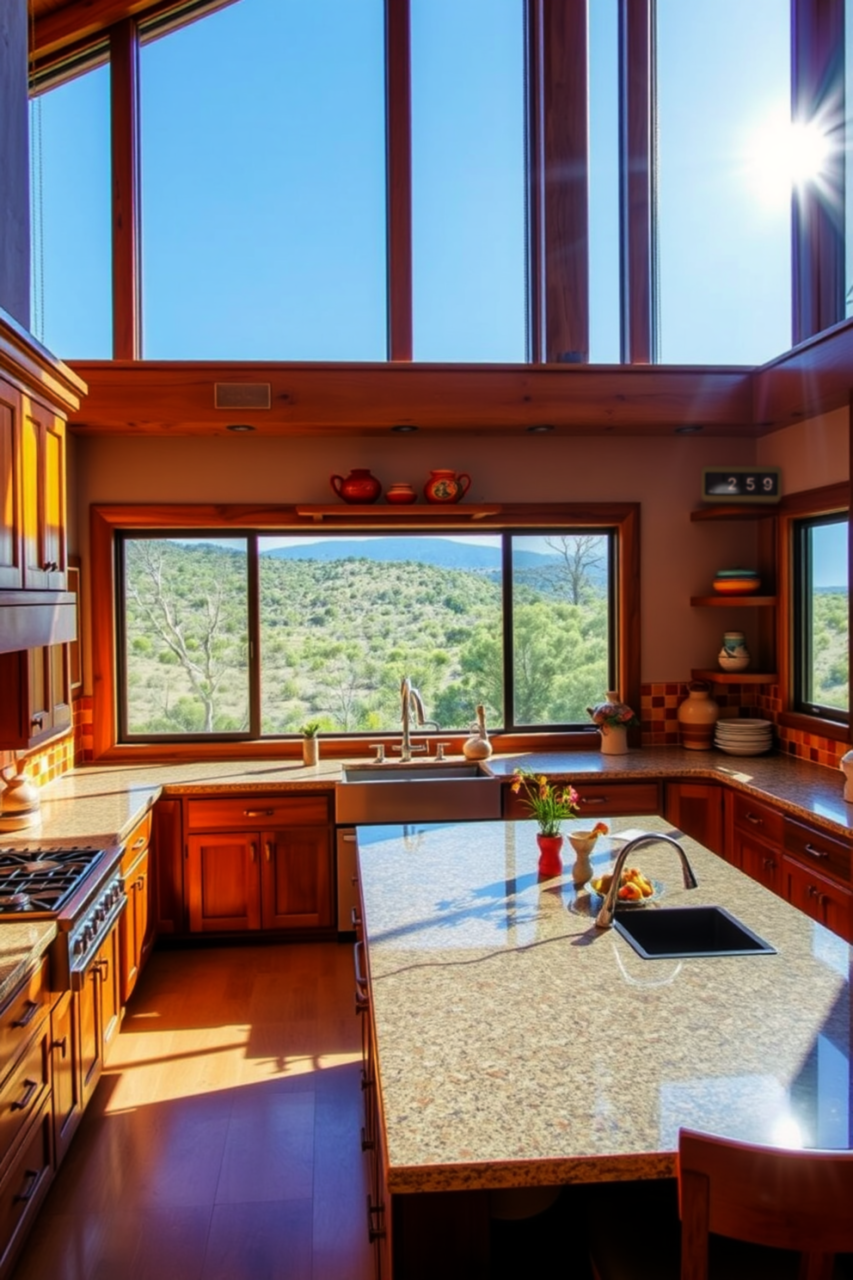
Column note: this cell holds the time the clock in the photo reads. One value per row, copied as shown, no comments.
2:59
